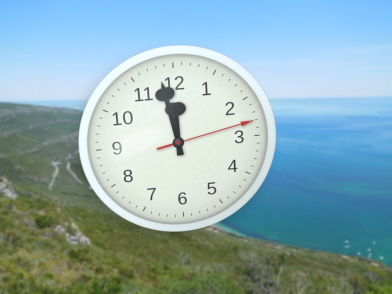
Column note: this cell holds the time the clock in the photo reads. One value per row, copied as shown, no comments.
11:58:13
